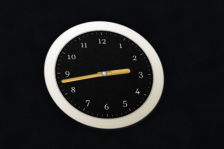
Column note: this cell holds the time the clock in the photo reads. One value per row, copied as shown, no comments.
2:43
